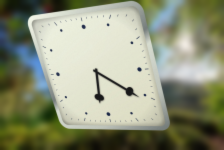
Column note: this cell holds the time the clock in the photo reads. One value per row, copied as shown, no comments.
6:21
